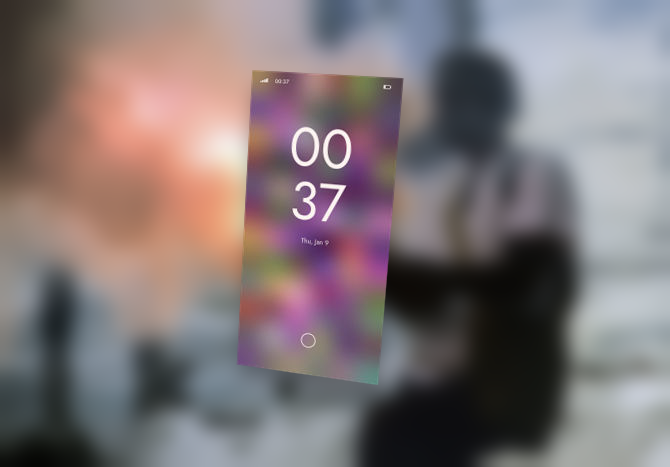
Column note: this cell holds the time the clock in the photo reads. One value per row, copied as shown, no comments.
0:37
